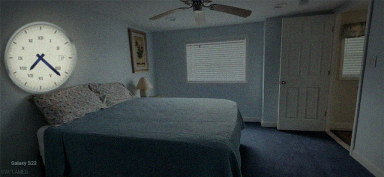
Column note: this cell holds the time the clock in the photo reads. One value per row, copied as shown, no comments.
7:22
